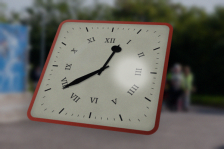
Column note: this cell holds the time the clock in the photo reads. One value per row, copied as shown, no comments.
12:39
